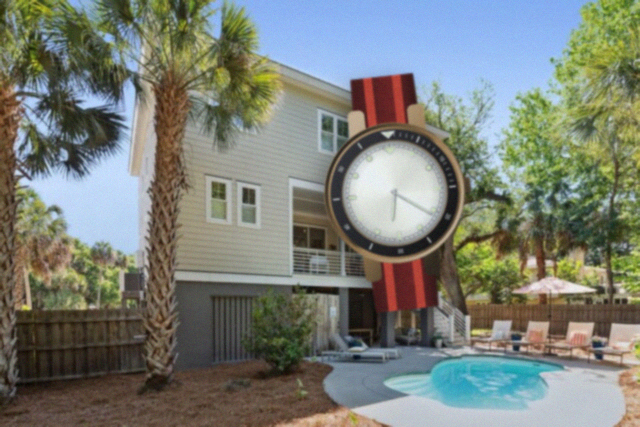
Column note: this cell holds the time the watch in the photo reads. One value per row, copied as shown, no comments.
6:21
